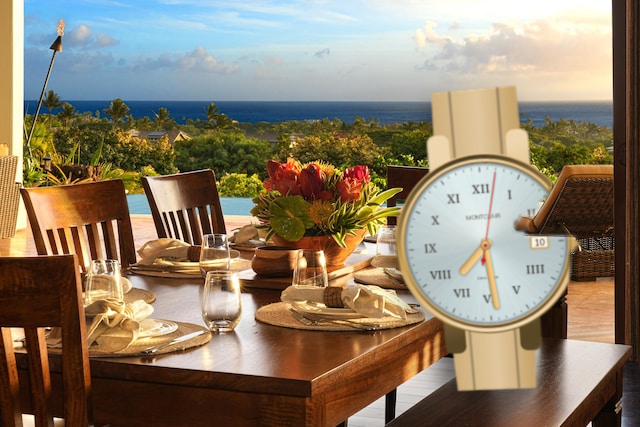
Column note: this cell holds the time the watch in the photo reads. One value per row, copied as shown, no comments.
7:29:02
